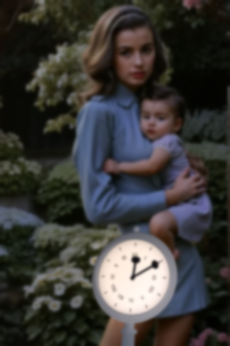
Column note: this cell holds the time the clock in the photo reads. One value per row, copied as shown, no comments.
12:10
